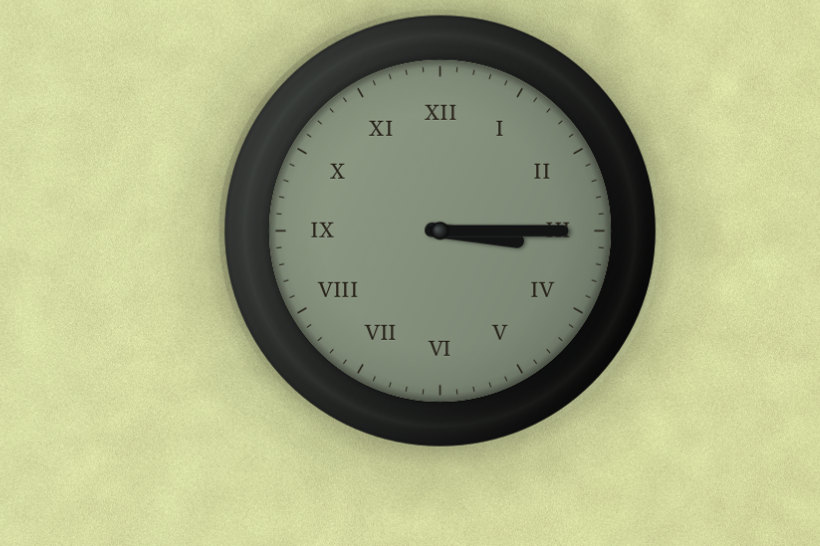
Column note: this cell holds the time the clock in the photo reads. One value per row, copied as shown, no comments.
3:15
